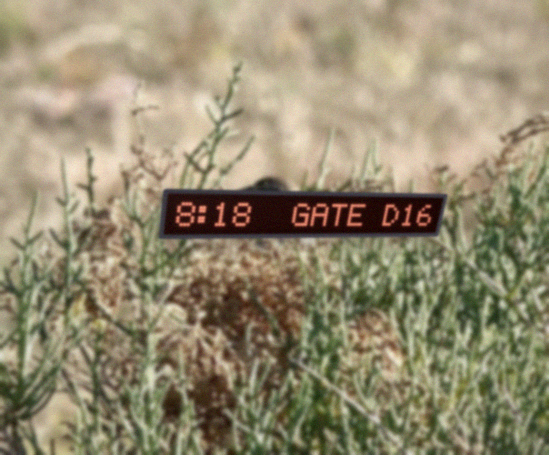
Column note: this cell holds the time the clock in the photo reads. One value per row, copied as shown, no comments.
8:18
